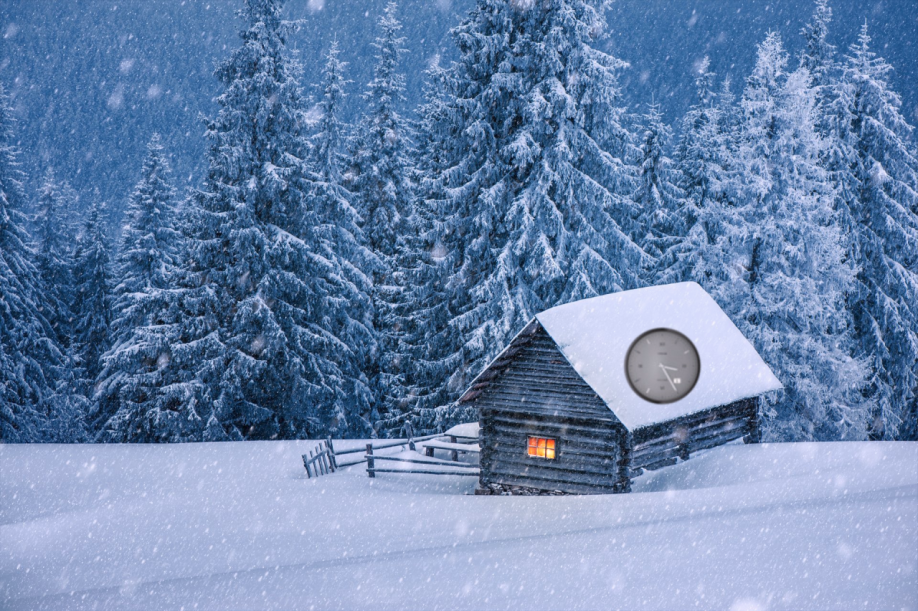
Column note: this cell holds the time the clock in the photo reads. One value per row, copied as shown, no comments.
3:25
